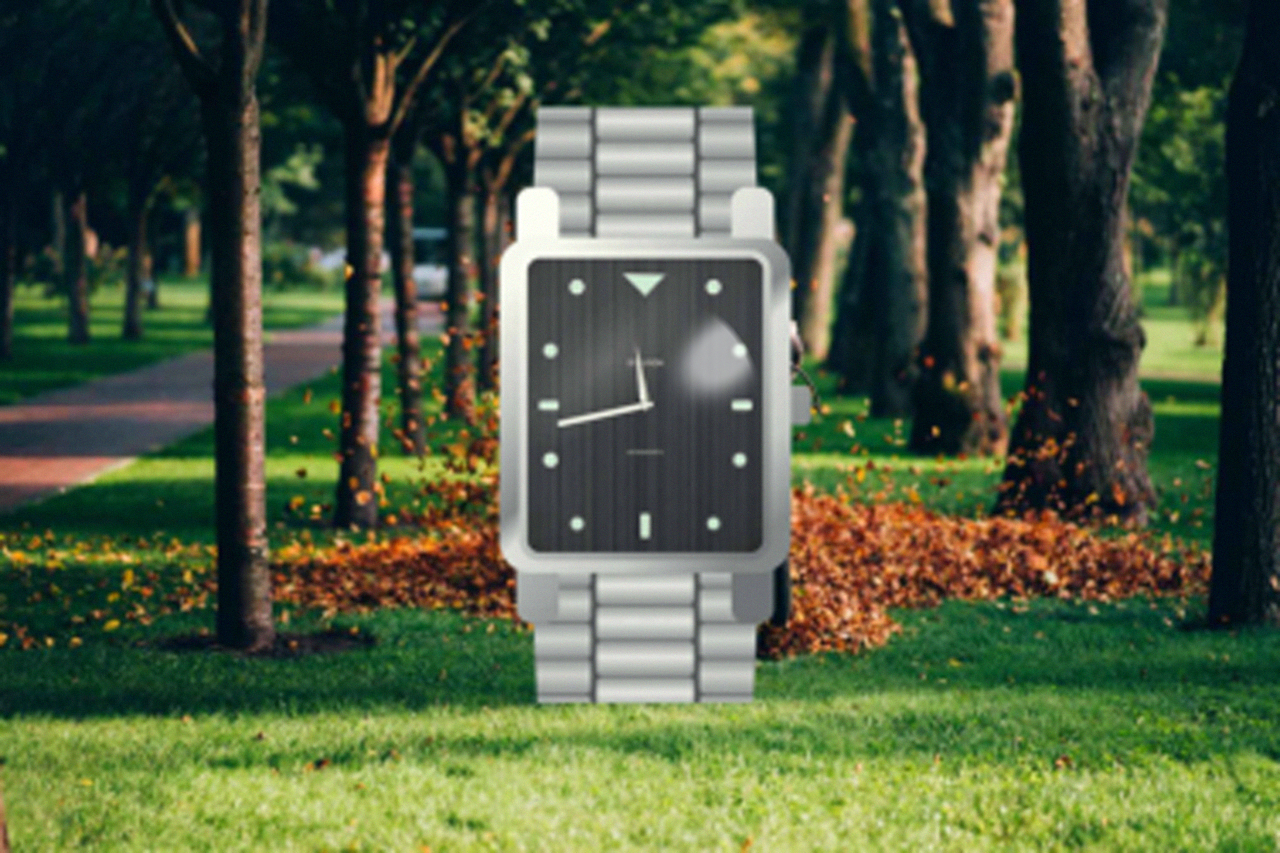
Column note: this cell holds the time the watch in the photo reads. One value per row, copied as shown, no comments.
11:43
